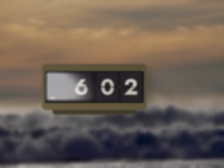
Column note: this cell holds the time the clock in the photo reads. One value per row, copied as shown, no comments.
6:02
